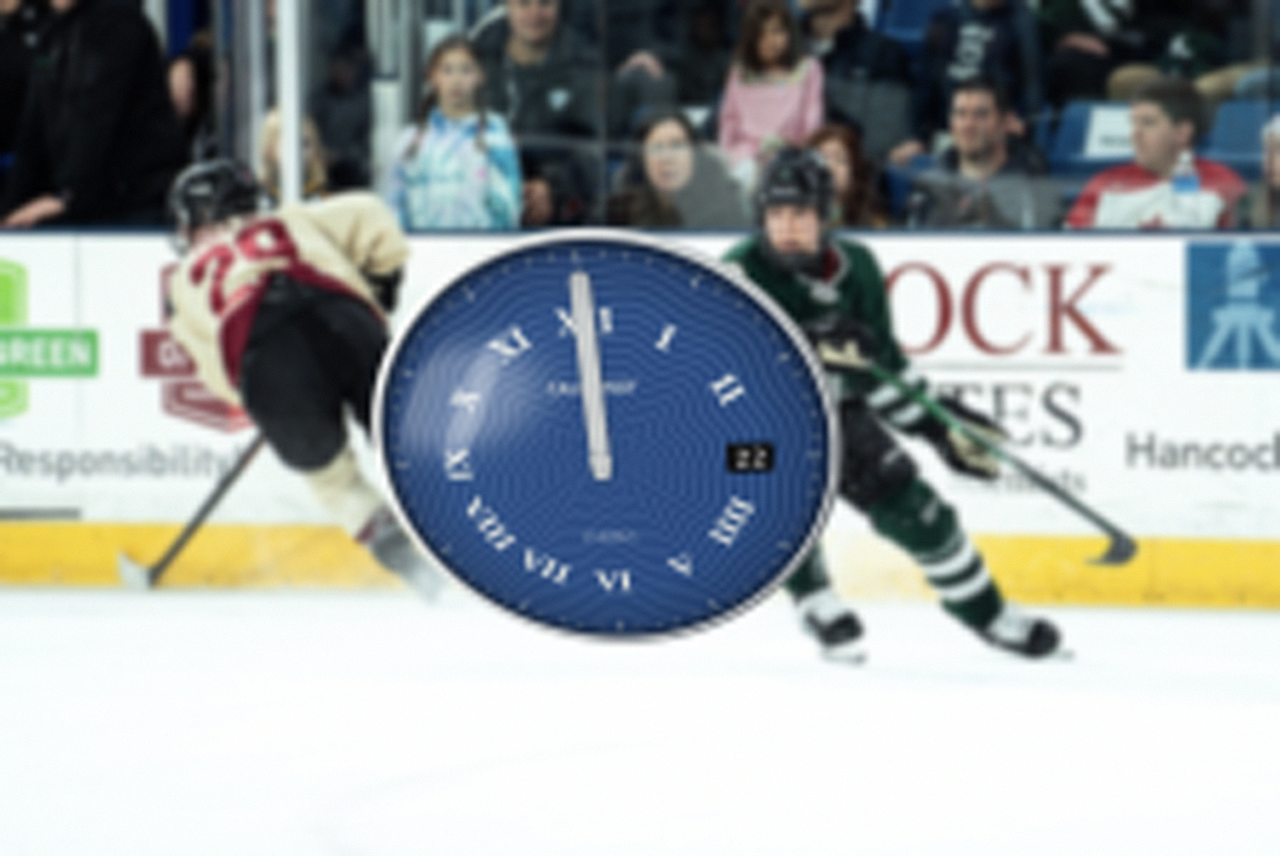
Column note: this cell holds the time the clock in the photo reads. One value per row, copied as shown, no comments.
12:00
